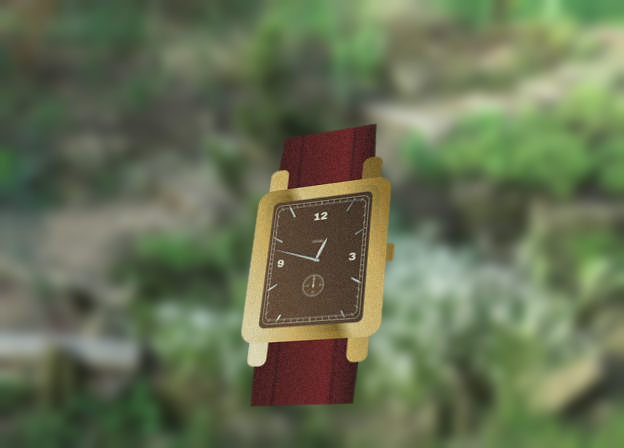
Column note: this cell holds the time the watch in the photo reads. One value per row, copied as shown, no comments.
12:48
